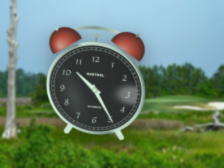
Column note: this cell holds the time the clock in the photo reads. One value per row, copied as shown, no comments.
10:25
